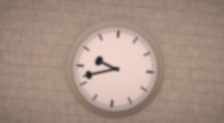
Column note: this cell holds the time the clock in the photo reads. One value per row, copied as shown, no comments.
9:42
